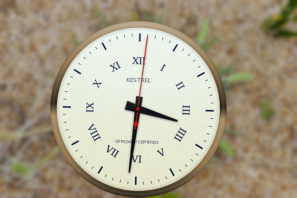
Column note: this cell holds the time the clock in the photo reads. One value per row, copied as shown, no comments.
3:31:01
